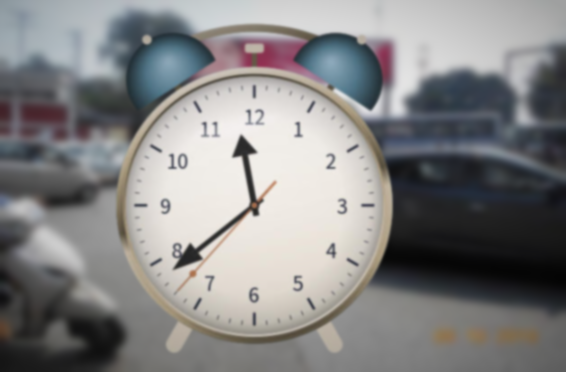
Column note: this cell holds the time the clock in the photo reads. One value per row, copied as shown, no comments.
11:38:37
